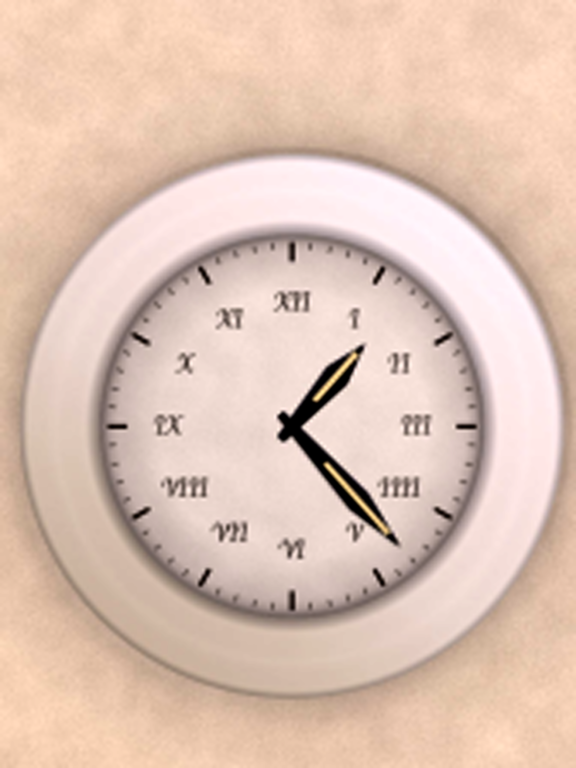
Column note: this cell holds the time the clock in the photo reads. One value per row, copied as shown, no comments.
1:23
